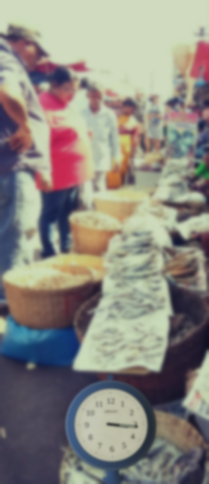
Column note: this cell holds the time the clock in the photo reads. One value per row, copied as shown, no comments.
3:16
